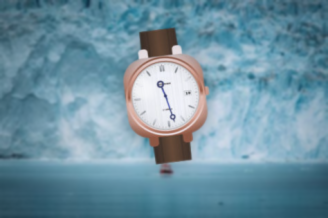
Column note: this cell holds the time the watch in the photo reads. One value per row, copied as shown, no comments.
11:28
